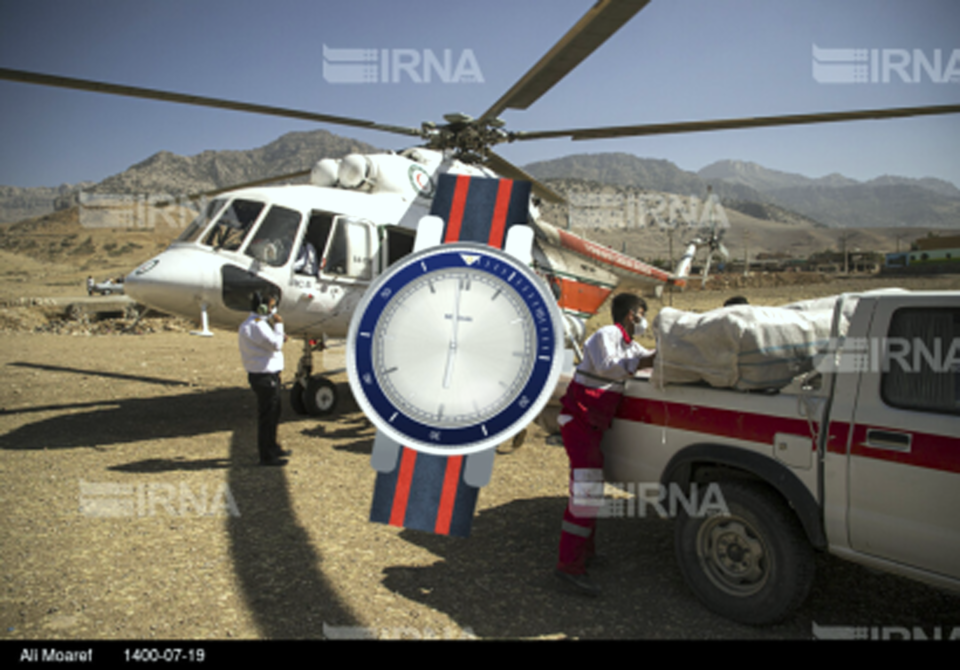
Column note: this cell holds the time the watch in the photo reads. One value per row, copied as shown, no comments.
5:59
